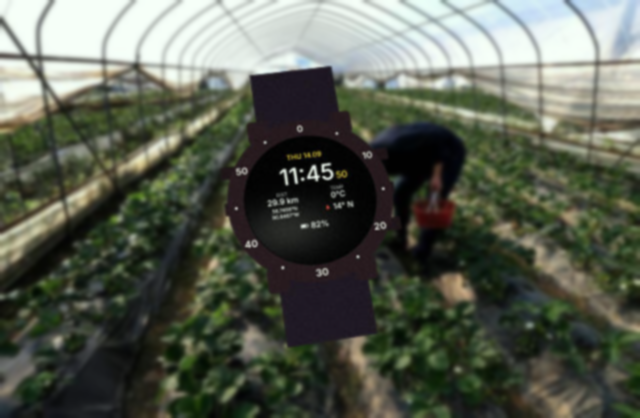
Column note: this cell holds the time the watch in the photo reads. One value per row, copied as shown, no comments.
11:45
